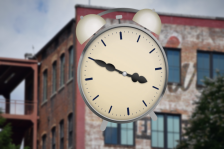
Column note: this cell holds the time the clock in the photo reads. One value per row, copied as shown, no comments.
3:50
